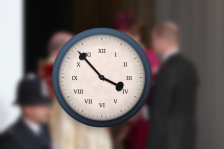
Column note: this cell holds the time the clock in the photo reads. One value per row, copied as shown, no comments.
3:53
